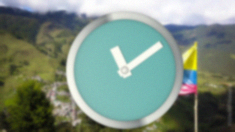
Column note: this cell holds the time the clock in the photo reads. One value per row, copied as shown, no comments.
11:09
